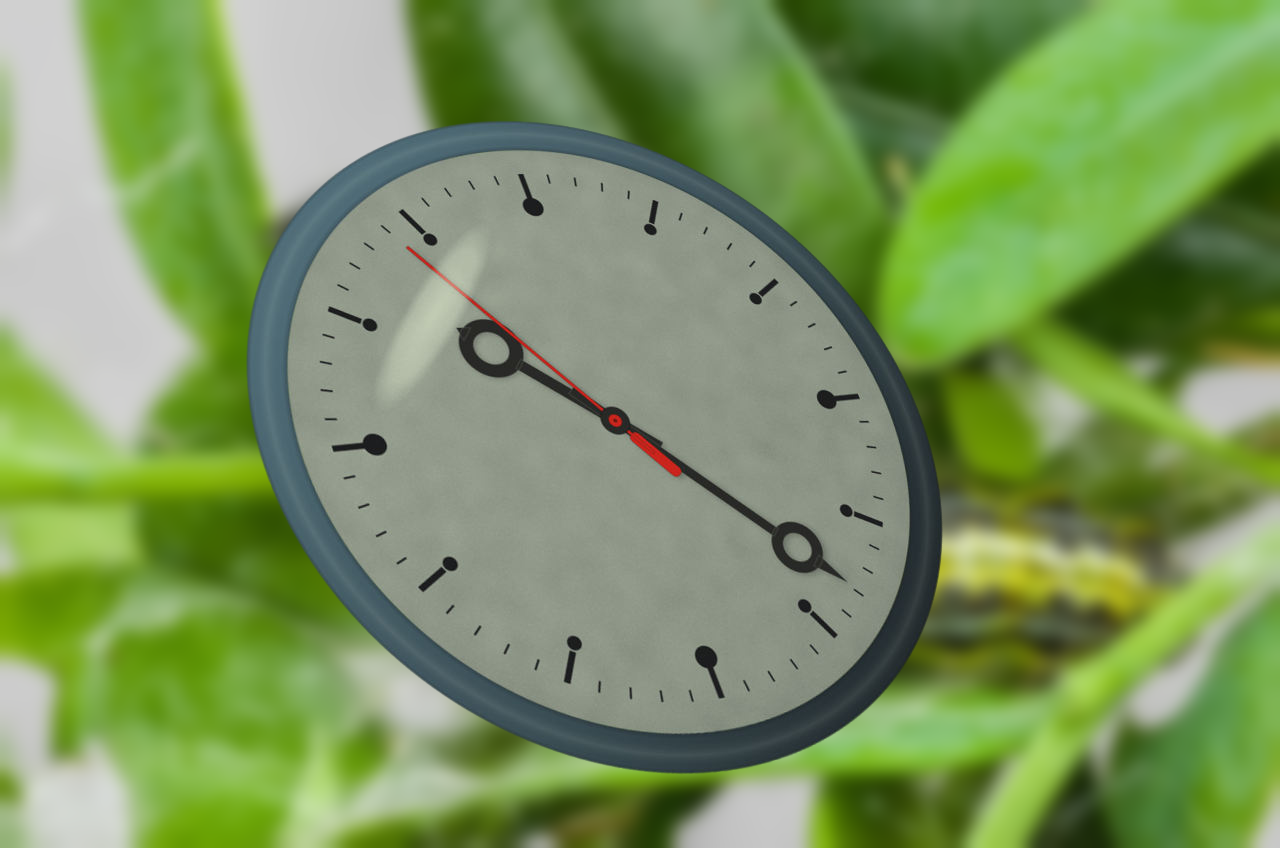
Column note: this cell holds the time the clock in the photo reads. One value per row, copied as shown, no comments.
10:22:54
